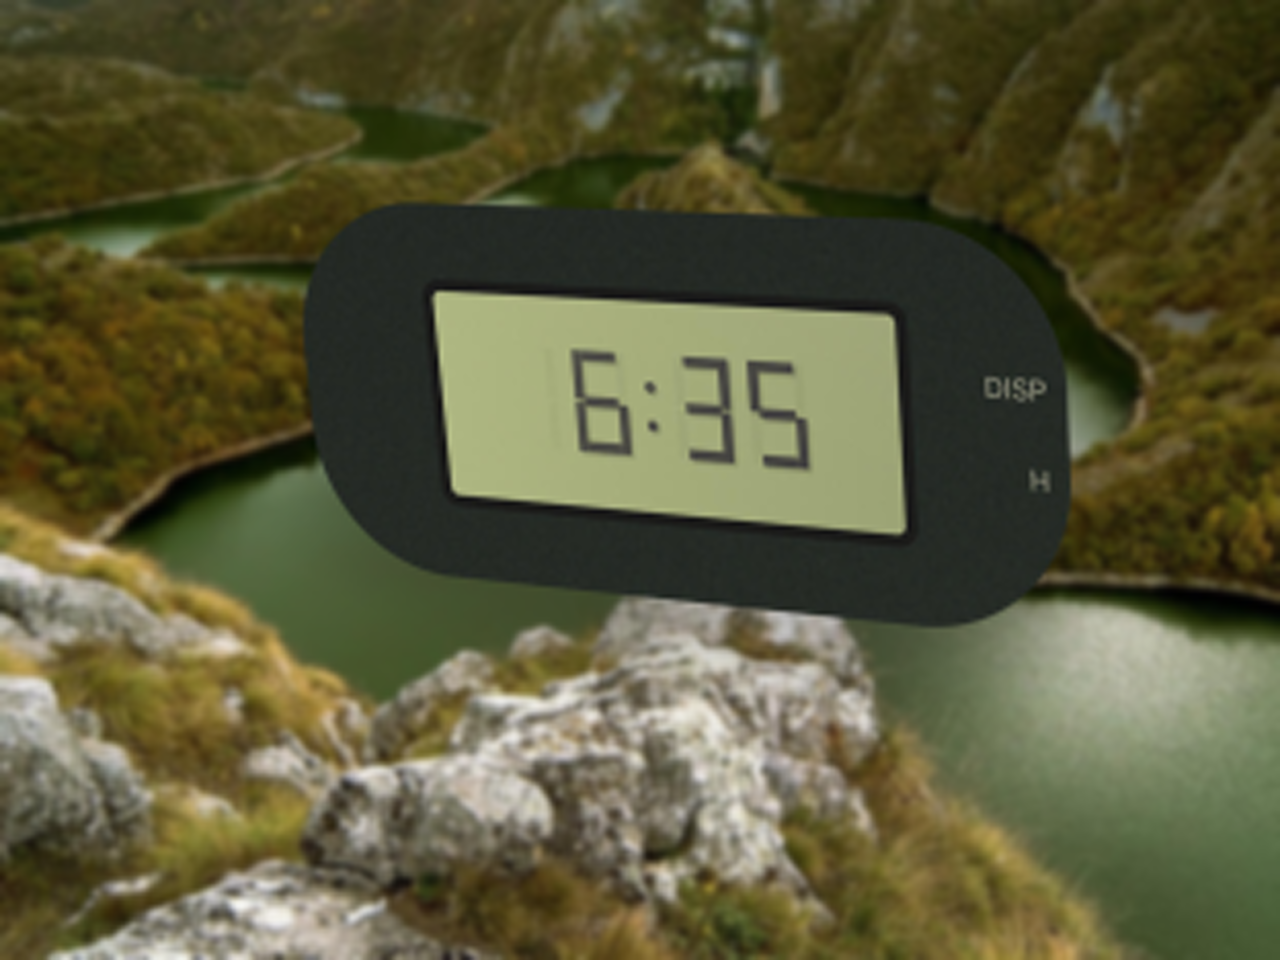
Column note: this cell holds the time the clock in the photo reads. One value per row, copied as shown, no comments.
6:35
